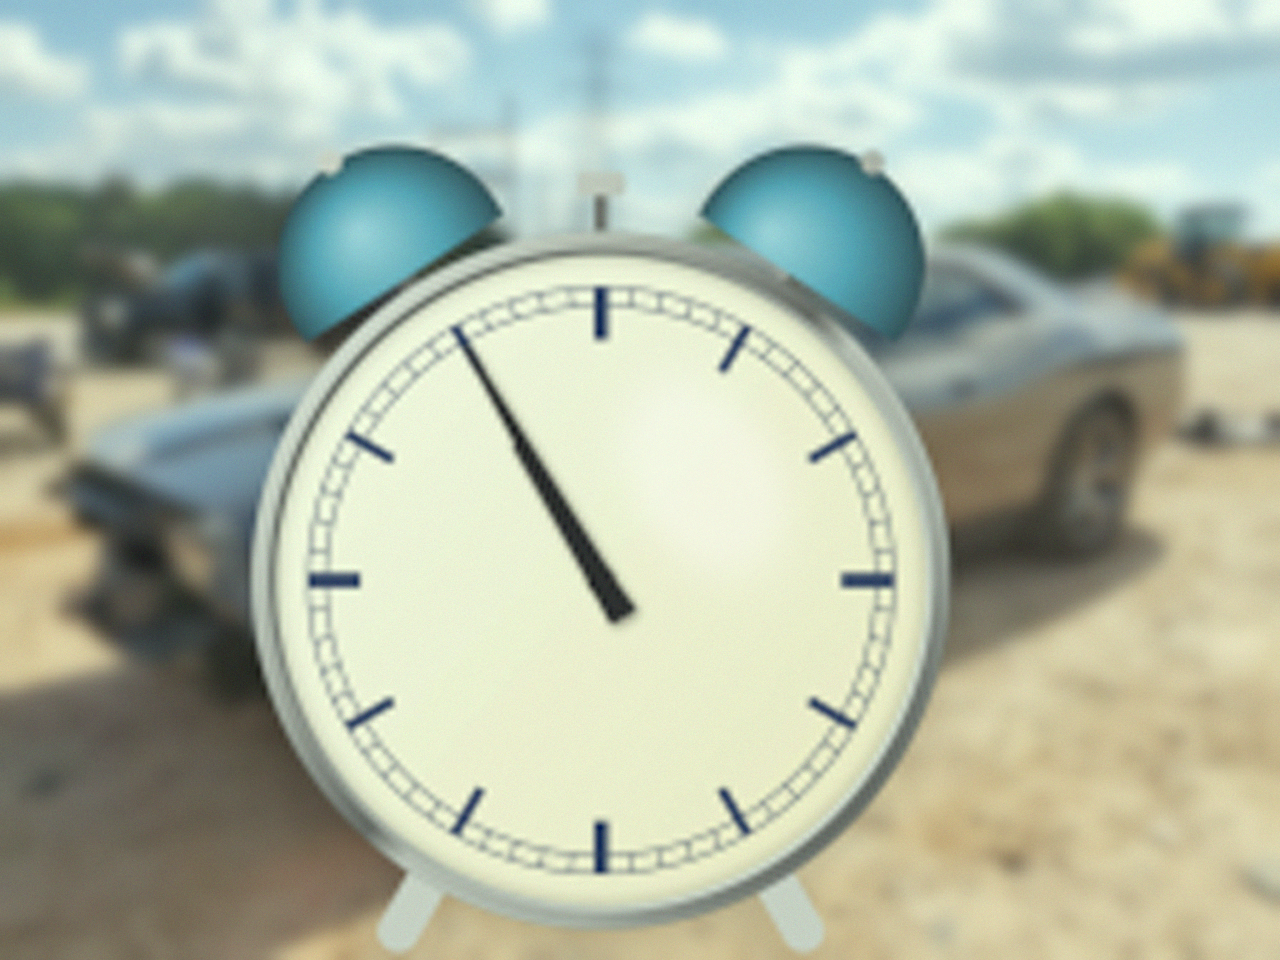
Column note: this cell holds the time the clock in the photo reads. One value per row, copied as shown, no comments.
10:55
